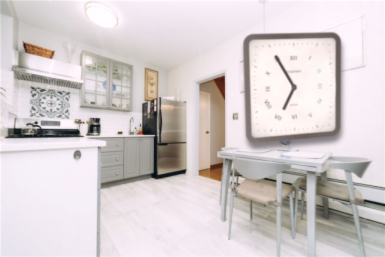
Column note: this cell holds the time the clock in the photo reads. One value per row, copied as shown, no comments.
6:55
